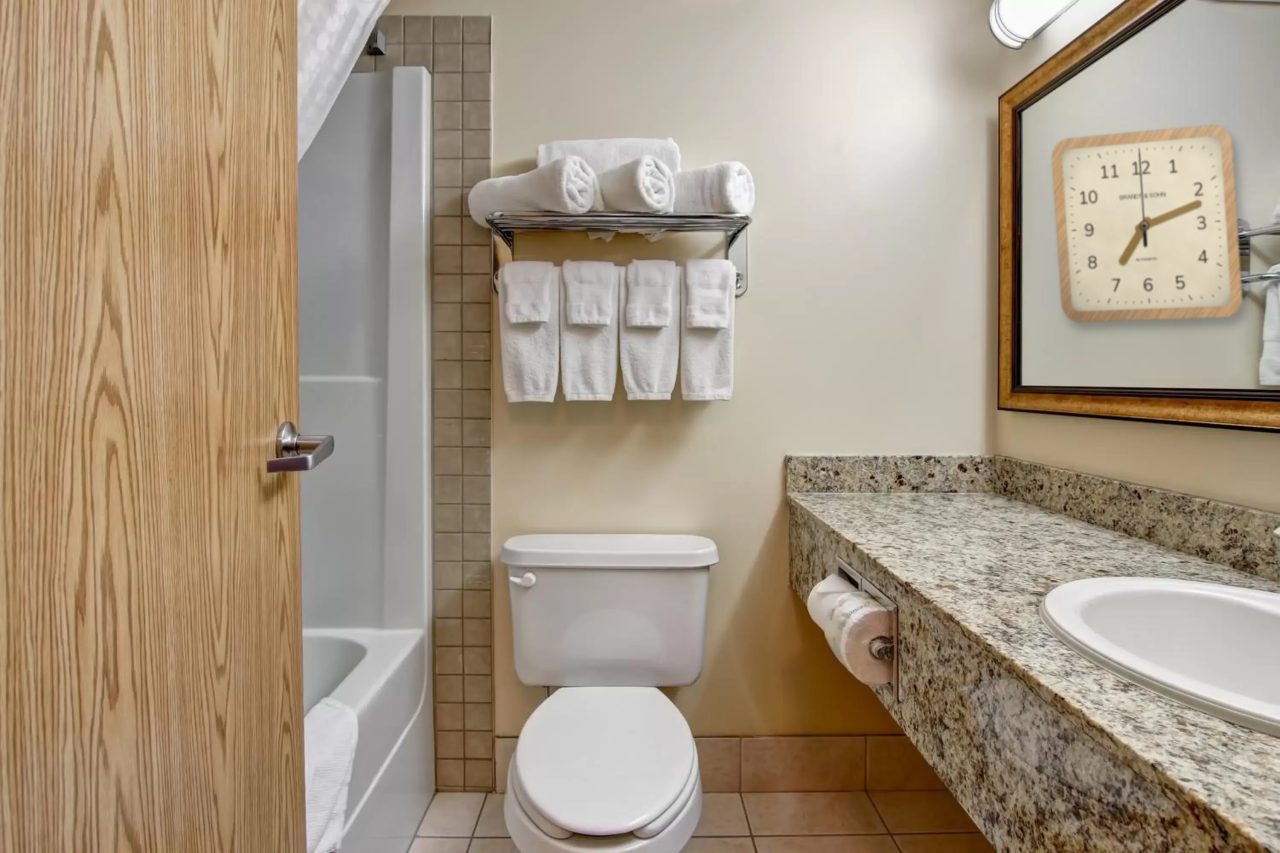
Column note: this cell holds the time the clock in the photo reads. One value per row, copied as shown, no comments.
7:12:00
